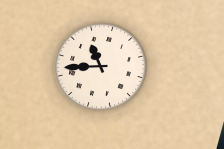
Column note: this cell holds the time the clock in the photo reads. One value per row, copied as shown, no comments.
10:42
